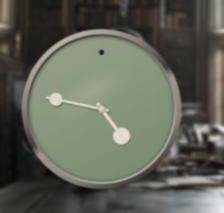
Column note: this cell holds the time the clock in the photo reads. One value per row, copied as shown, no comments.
4:47
